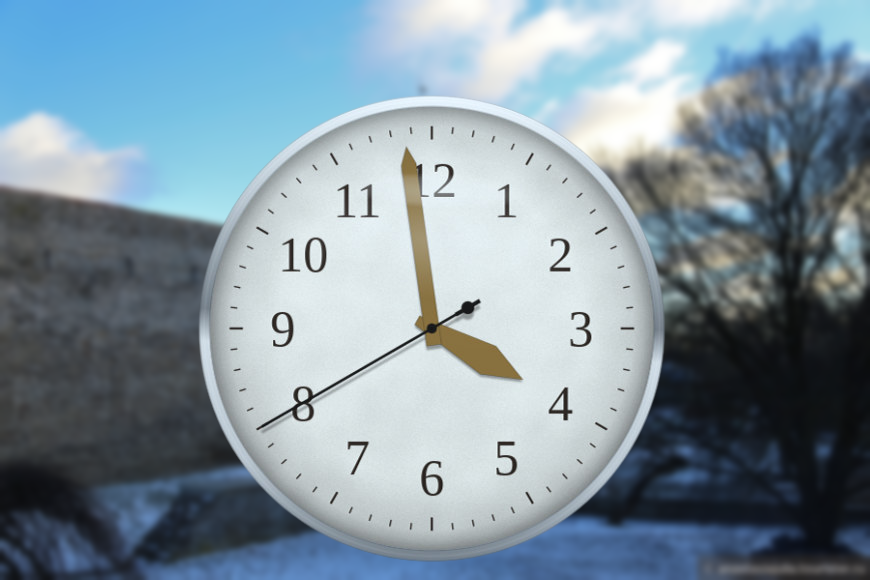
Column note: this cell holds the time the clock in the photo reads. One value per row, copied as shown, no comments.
3:58:40
